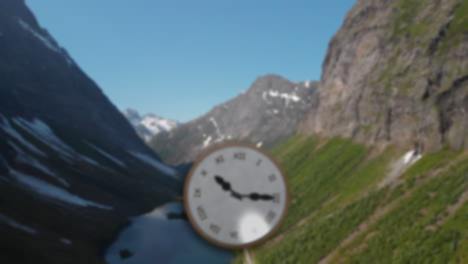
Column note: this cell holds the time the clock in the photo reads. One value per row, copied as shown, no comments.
10:15
